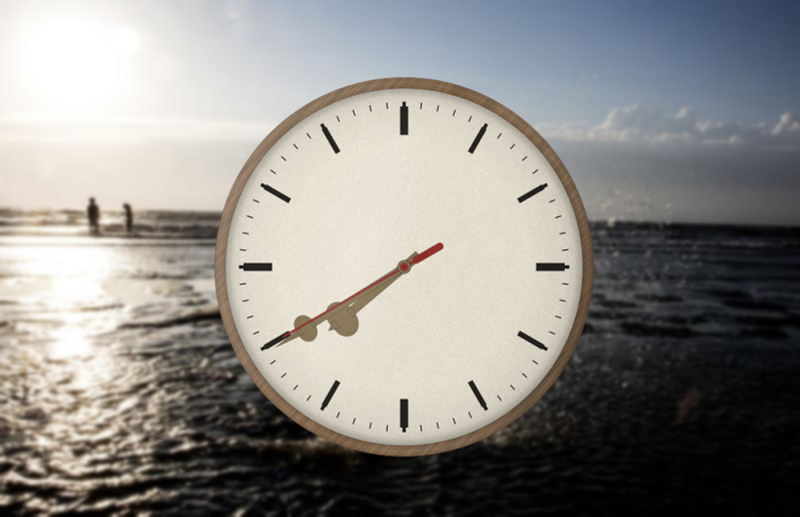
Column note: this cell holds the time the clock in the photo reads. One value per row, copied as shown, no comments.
7:39:40
